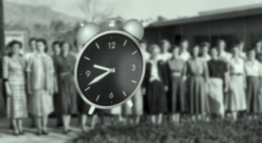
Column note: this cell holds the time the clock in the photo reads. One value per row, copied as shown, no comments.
9:41
